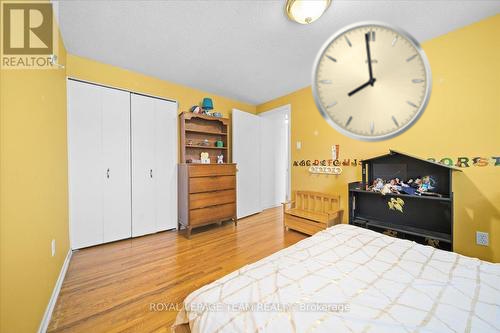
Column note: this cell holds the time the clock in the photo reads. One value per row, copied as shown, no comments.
7:59
